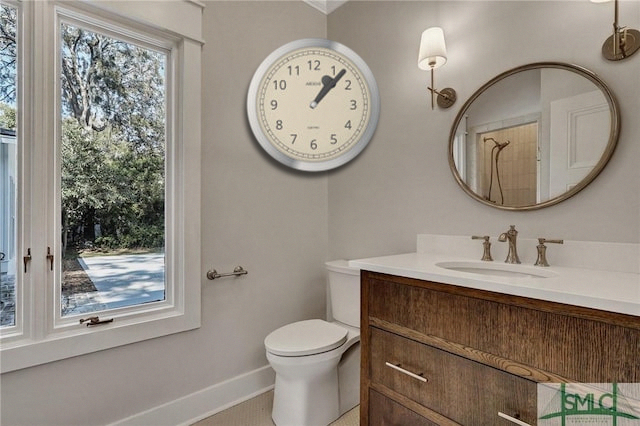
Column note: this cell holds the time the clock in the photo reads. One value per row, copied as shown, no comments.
1:07
